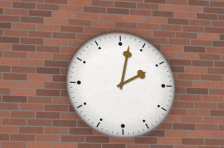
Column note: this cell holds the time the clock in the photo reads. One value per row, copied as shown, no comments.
2:02
